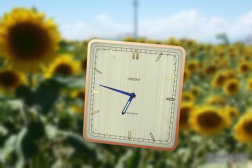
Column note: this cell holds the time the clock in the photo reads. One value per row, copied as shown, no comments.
6:47
